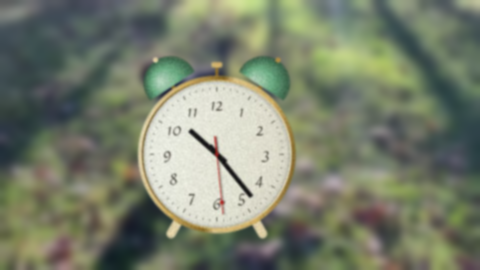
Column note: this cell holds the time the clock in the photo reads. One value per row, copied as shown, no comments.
10:23:29
